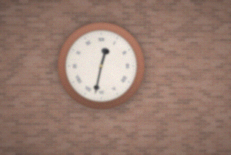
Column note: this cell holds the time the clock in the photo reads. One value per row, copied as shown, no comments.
12:32
